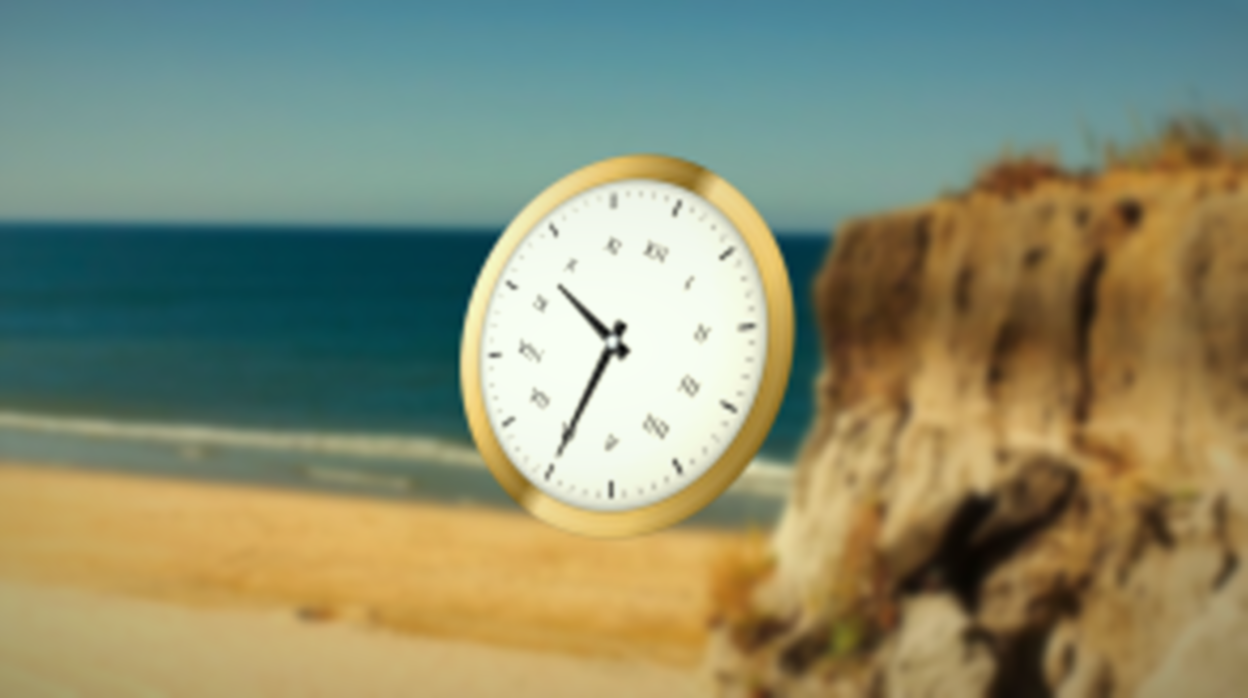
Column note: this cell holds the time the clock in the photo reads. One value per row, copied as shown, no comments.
9:30
